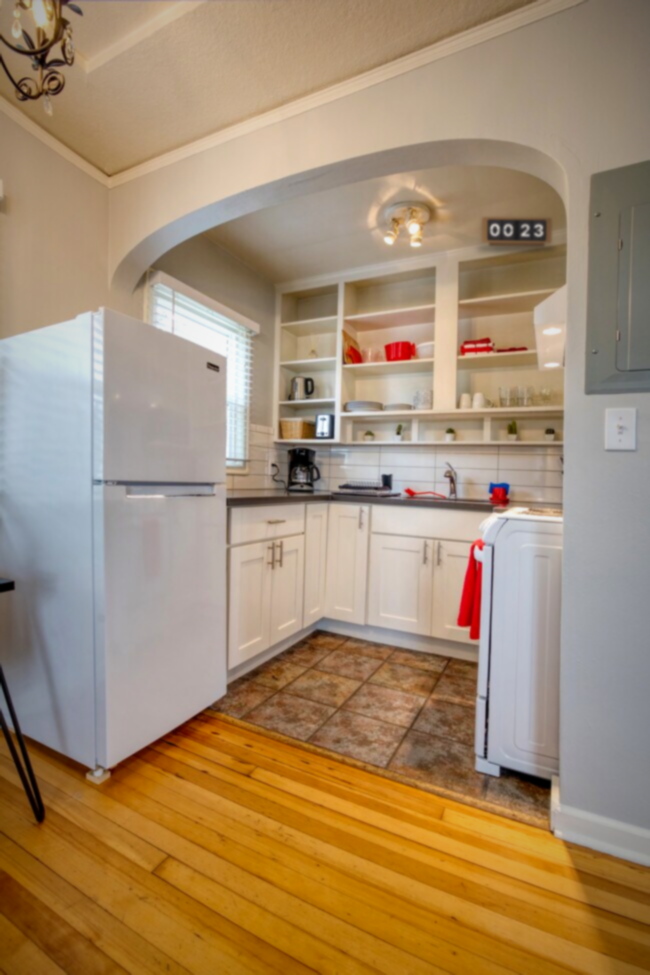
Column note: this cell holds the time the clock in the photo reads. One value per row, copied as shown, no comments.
0:23
